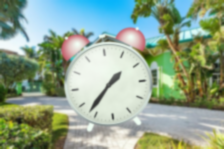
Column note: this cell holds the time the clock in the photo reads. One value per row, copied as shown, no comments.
1:37
